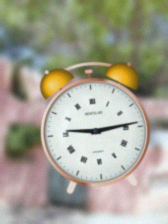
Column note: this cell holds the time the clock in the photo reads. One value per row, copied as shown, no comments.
9:14
